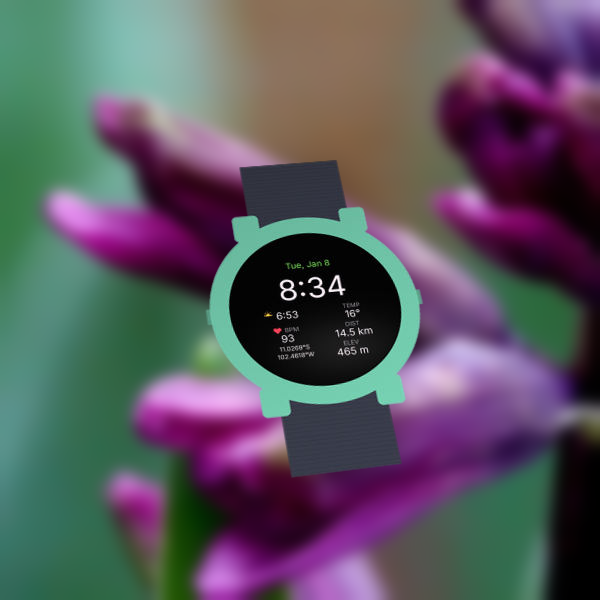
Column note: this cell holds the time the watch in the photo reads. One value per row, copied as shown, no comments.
8:34
